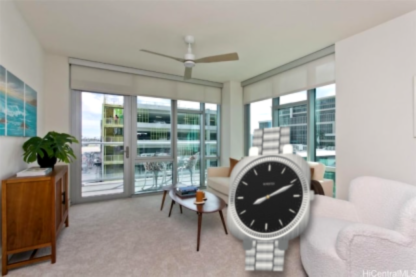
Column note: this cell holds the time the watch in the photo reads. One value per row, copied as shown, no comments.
8:11
